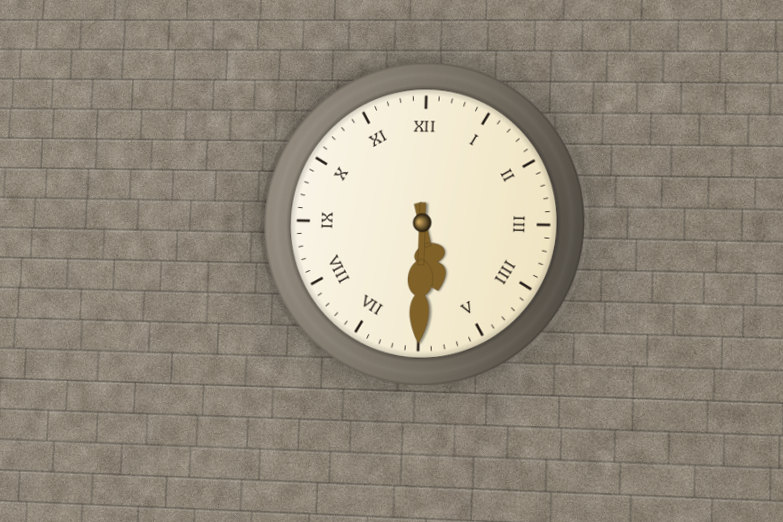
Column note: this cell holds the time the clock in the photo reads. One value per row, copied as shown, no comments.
5:30
